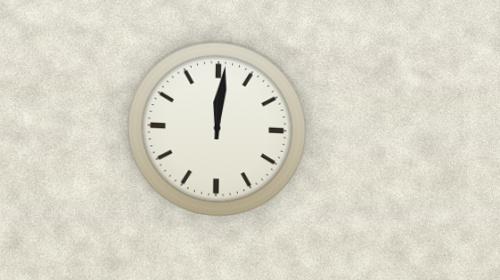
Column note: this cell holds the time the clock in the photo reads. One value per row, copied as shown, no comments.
12:01
